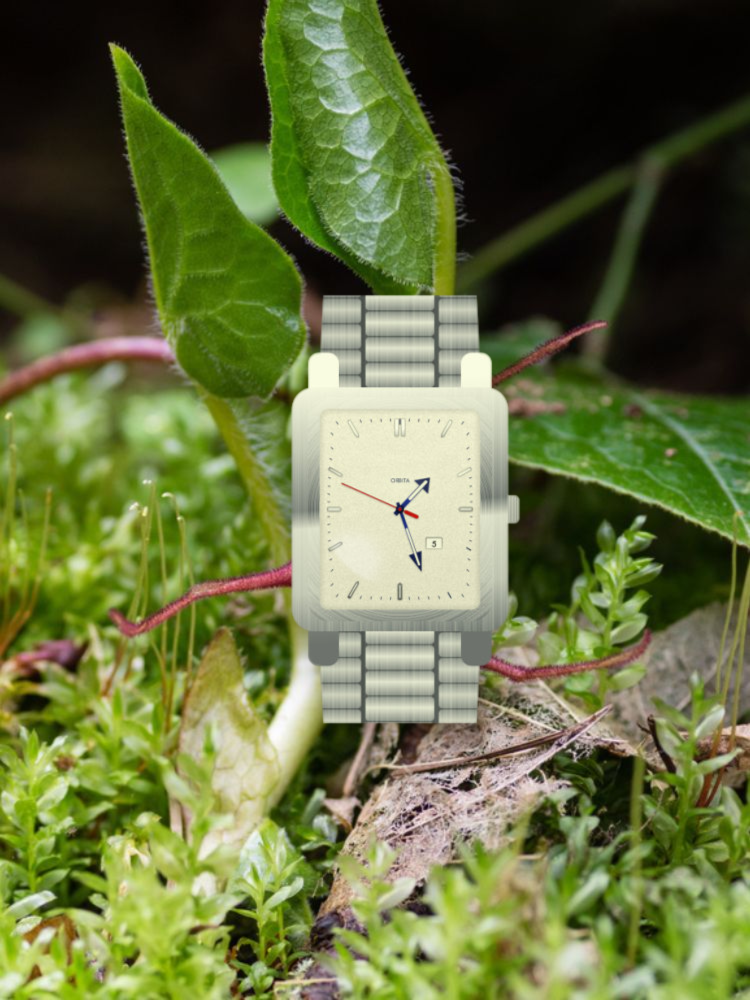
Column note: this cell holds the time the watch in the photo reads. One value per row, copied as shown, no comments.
1:26:49
